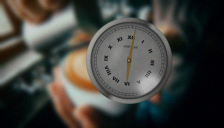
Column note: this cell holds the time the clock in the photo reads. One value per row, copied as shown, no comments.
6:01
